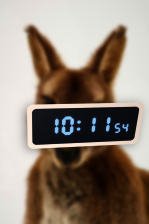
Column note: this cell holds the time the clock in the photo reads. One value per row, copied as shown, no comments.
10:11:54
